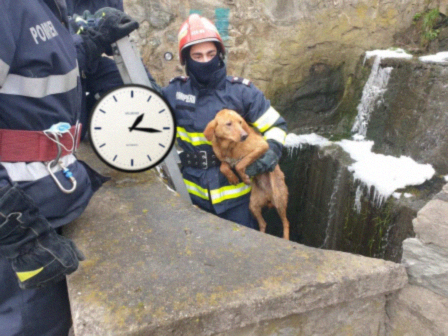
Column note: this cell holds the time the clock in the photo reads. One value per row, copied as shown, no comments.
1:16
